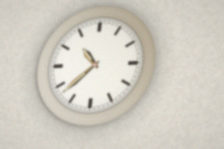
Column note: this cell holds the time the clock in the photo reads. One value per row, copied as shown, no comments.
10:38
